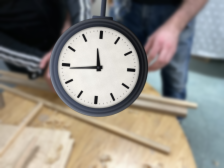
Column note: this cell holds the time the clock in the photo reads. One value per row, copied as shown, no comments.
11:44
